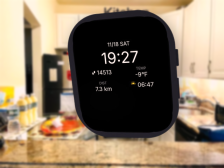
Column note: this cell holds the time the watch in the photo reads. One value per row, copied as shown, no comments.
19:27
